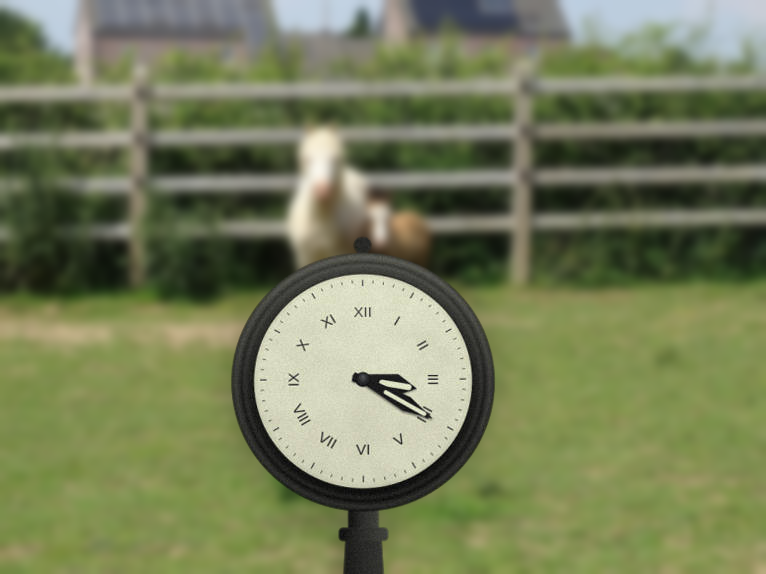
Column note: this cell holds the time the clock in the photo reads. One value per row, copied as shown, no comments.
3:20
